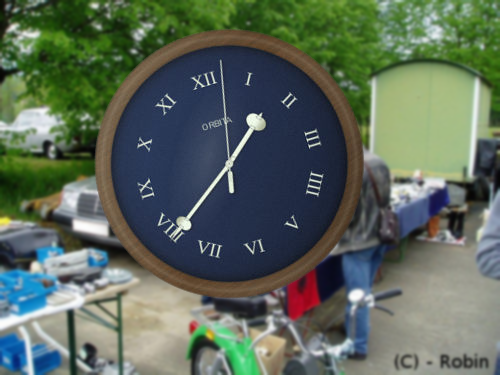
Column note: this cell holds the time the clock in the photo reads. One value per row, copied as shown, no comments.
1:39:02
